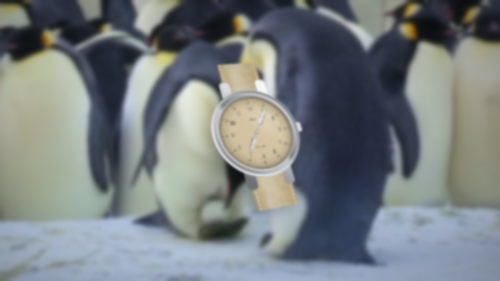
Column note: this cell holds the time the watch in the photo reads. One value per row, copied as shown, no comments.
7:06
